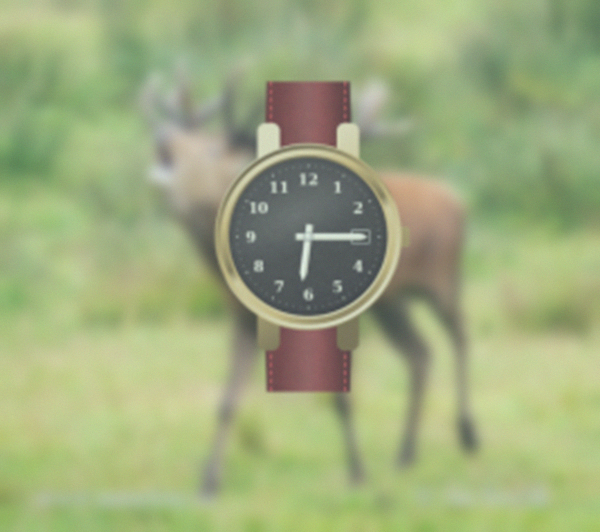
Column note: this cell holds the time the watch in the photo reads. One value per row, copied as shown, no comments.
6:15
